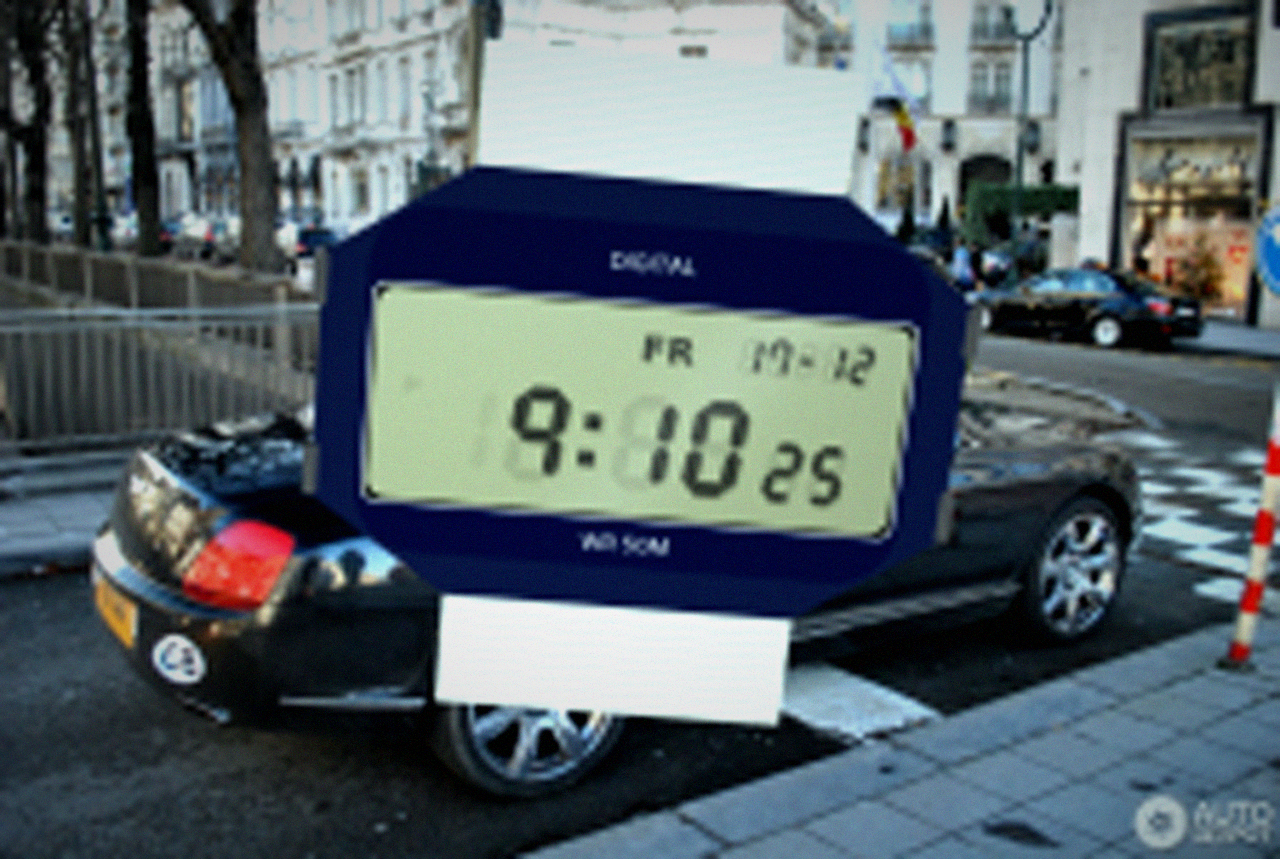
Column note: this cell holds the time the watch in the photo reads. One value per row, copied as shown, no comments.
9:10:25
